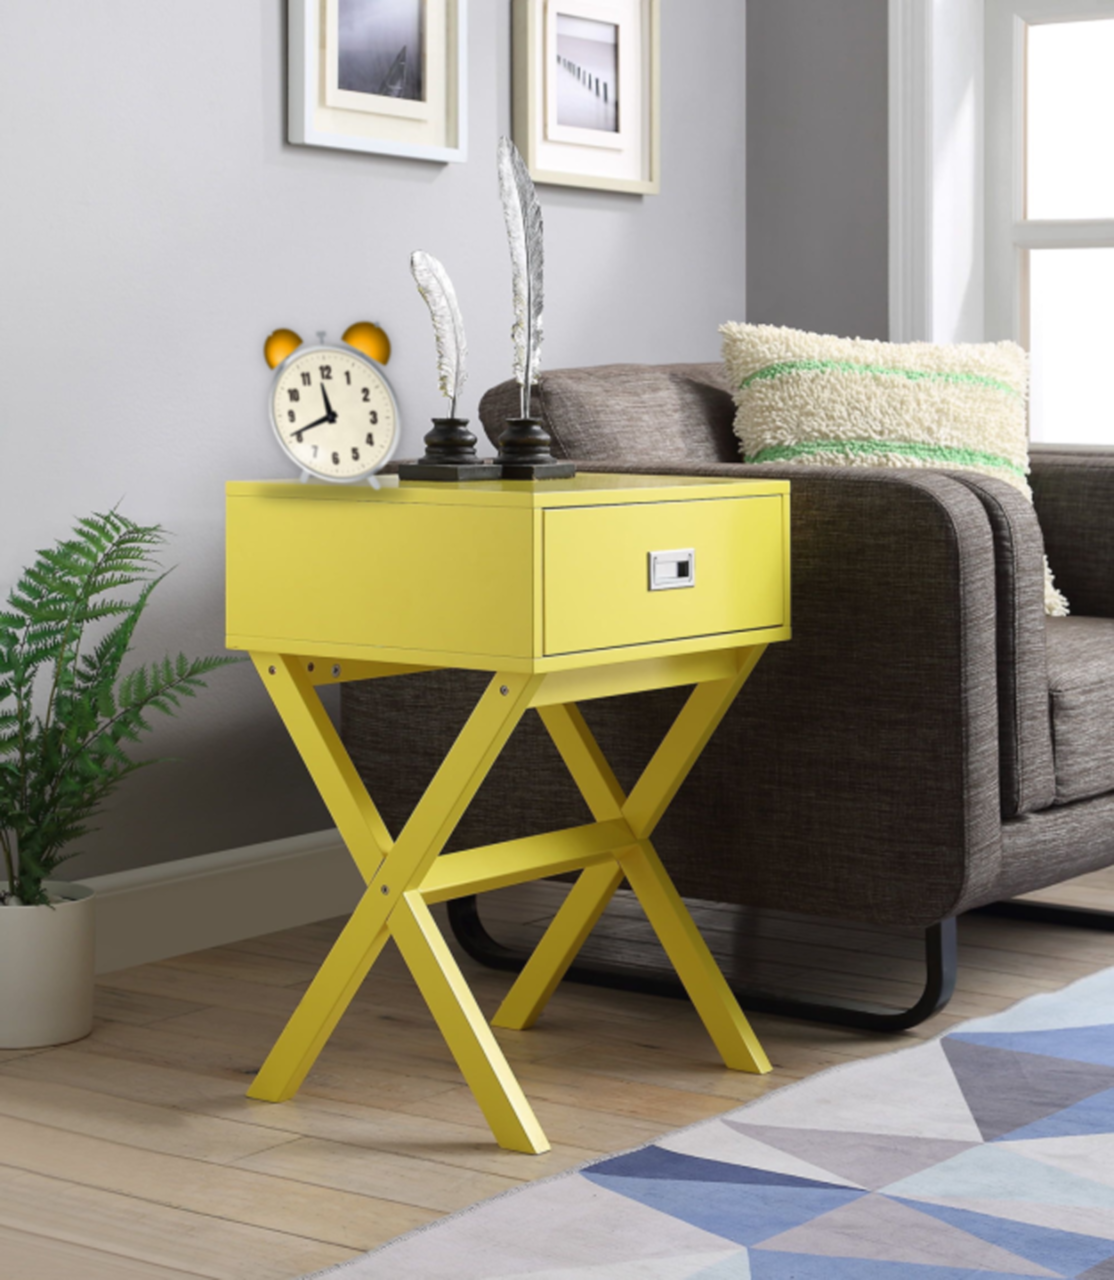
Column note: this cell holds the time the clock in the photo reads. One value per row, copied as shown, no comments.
11:41
